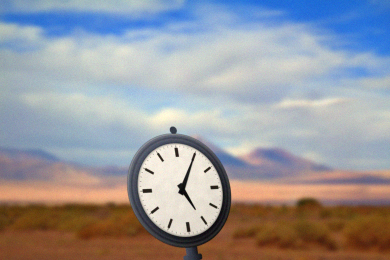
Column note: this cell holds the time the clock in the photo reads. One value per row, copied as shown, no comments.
5:05
